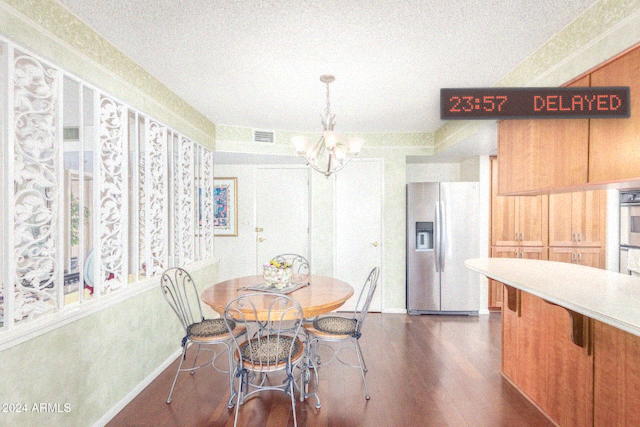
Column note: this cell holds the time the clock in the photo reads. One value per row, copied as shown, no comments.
23:57
